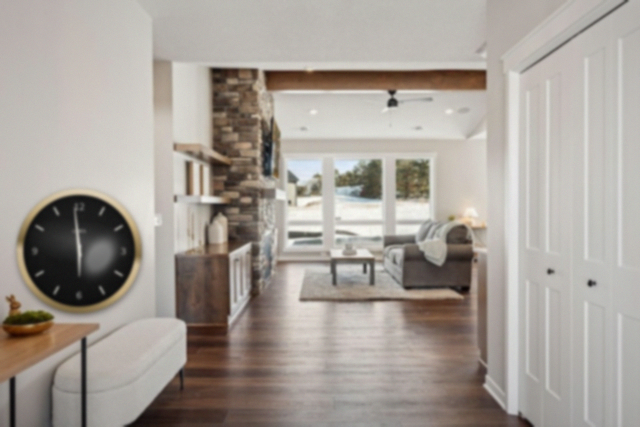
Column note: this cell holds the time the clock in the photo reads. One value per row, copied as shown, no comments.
5:59
